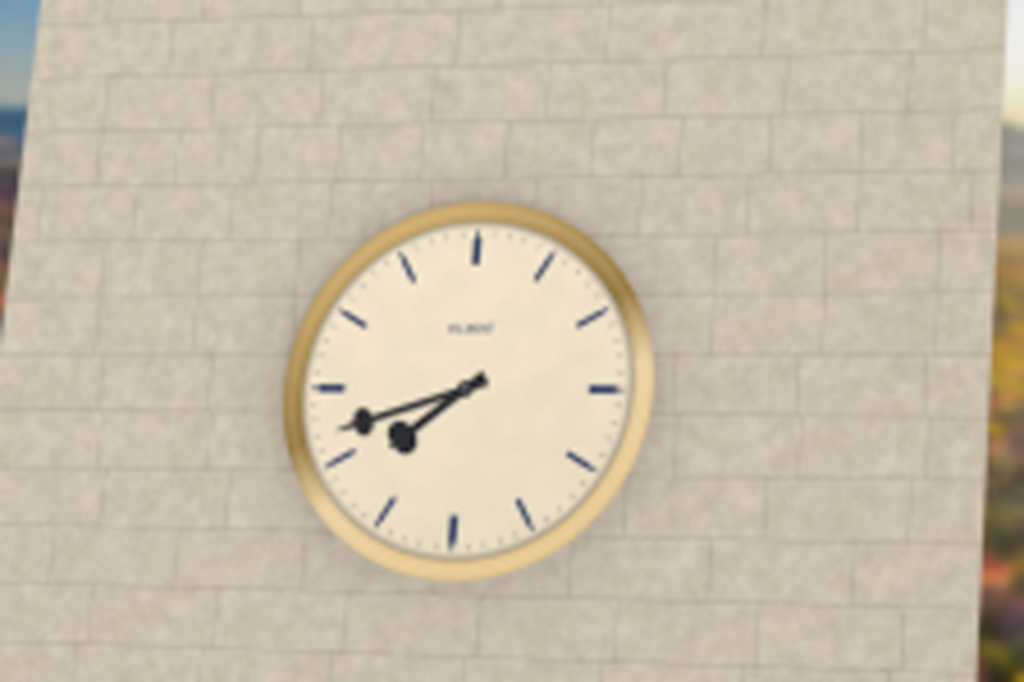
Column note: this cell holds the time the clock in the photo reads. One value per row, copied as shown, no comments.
7:42
